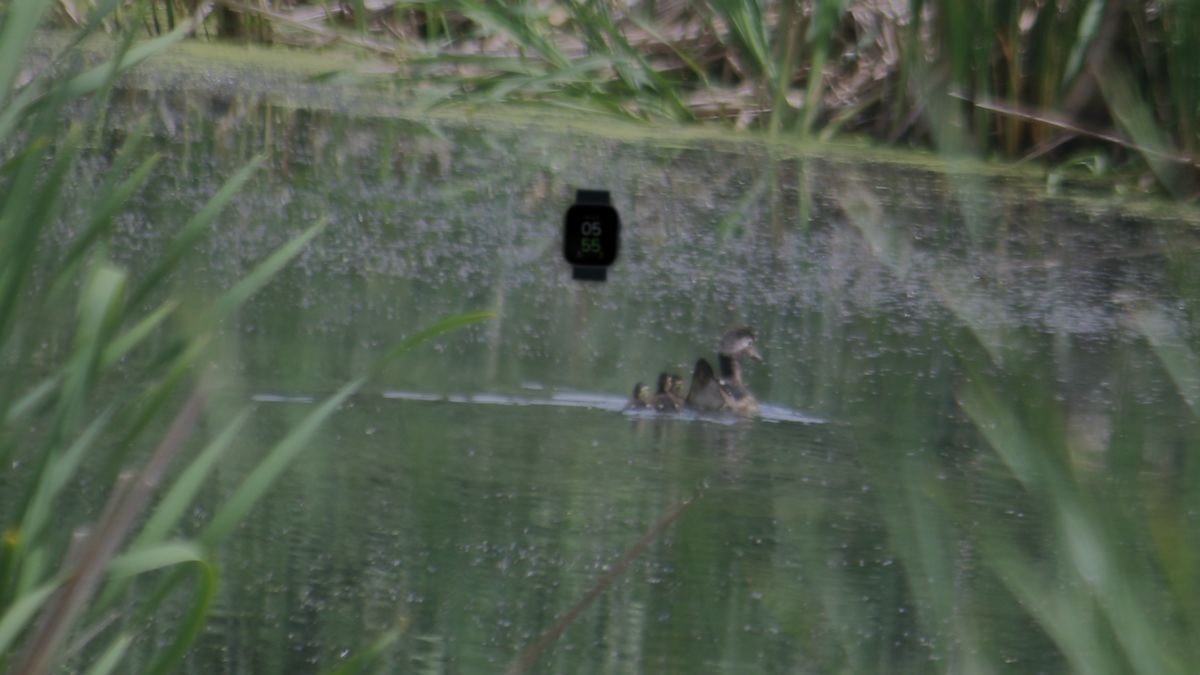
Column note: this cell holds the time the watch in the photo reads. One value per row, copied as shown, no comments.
5:55
